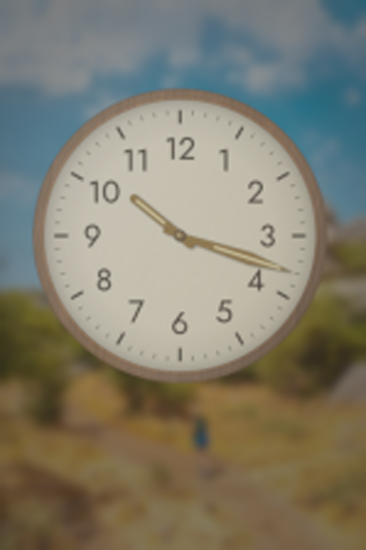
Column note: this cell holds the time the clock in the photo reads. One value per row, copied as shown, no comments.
10:18
